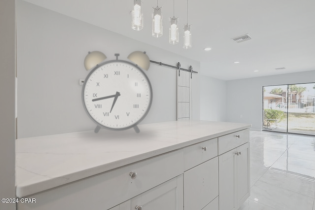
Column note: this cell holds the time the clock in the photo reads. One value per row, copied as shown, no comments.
6:43
